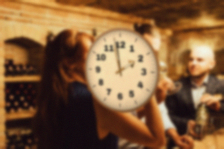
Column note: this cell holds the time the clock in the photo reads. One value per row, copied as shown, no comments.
1:58
